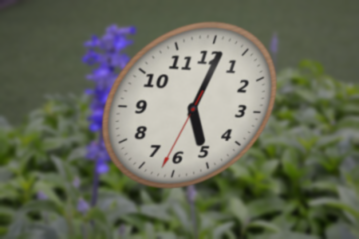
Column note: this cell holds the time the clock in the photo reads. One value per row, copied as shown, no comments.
5:01:32
